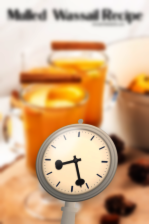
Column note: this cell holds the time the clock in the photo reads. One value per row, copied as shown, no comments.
8:27
